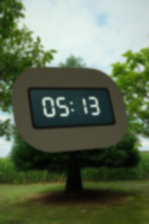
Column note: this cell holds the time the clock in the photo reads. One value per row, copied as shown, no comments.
5:13
